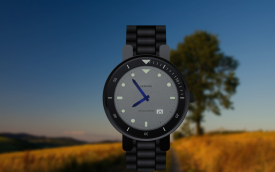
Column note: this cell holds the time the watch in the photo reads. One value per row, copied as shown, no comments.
7:54
